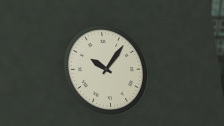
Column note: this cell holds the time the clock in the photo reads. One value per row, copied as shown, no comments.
10:07
